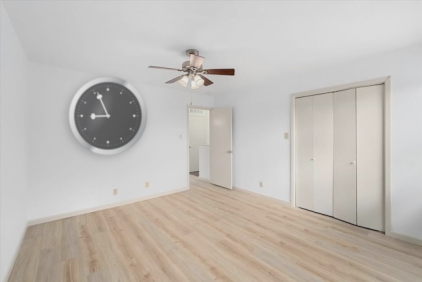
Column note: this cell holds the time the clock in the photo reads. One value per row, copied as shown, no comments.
8:56
